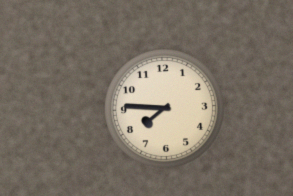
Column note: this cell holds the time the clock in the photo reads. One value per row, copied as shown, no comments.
7:46
